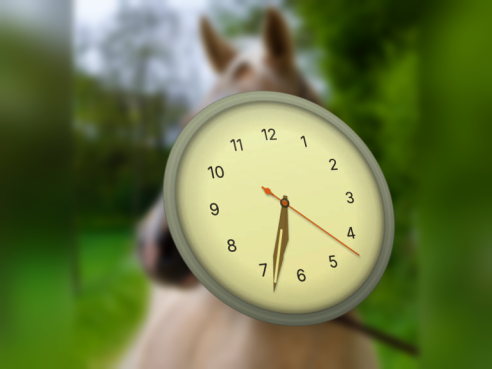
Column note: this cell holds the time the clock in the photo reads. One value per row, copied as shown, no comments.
6:33:22
